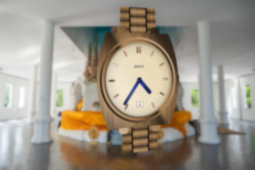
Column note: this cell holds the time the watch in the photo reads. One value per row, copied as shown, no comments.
4:36
